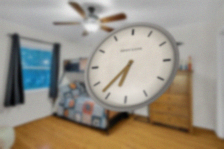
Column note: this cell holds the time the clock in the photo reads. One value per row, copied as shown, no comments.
6:37
